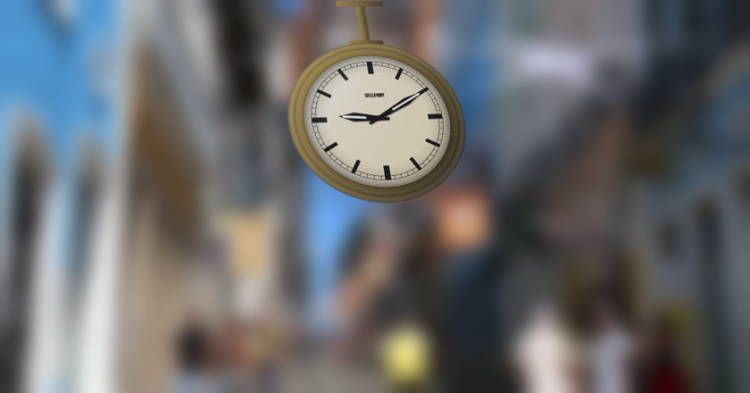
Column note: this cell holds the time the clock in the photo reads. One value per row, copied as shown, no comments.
9:10
